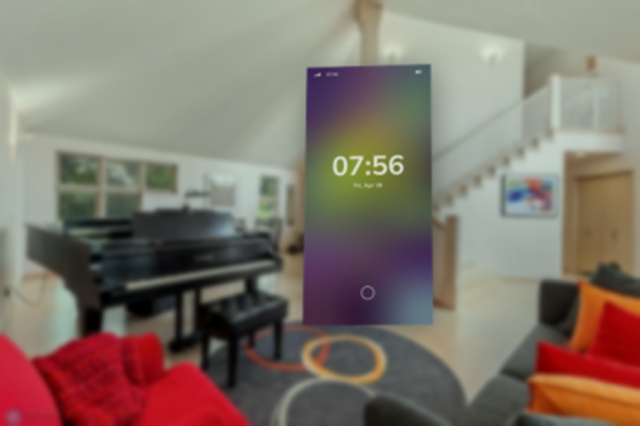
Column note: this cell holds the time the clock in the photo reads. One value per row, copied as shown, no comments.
7:56
